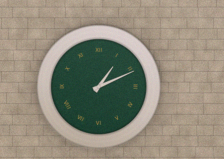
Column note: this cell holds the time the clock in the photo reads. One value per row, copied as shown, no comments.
1:11
